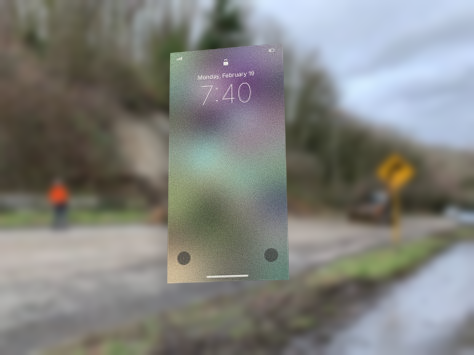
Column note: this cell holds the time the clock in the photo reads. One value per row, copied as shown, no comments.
7:40
